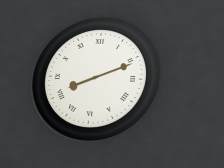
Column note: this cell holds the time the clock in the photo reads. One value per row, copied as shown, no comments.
8:11
